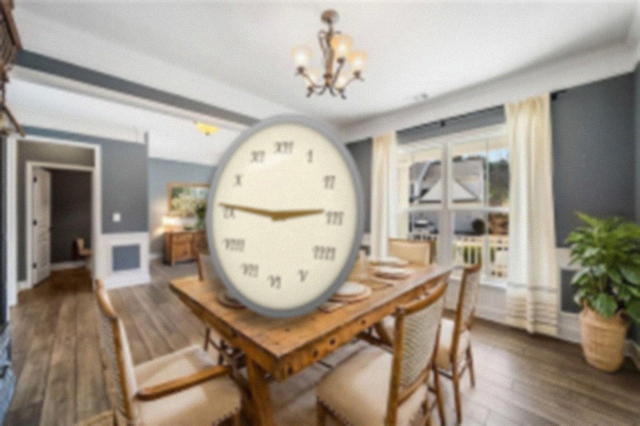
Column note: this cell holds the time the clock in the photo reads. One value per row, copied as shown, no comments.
2:46
